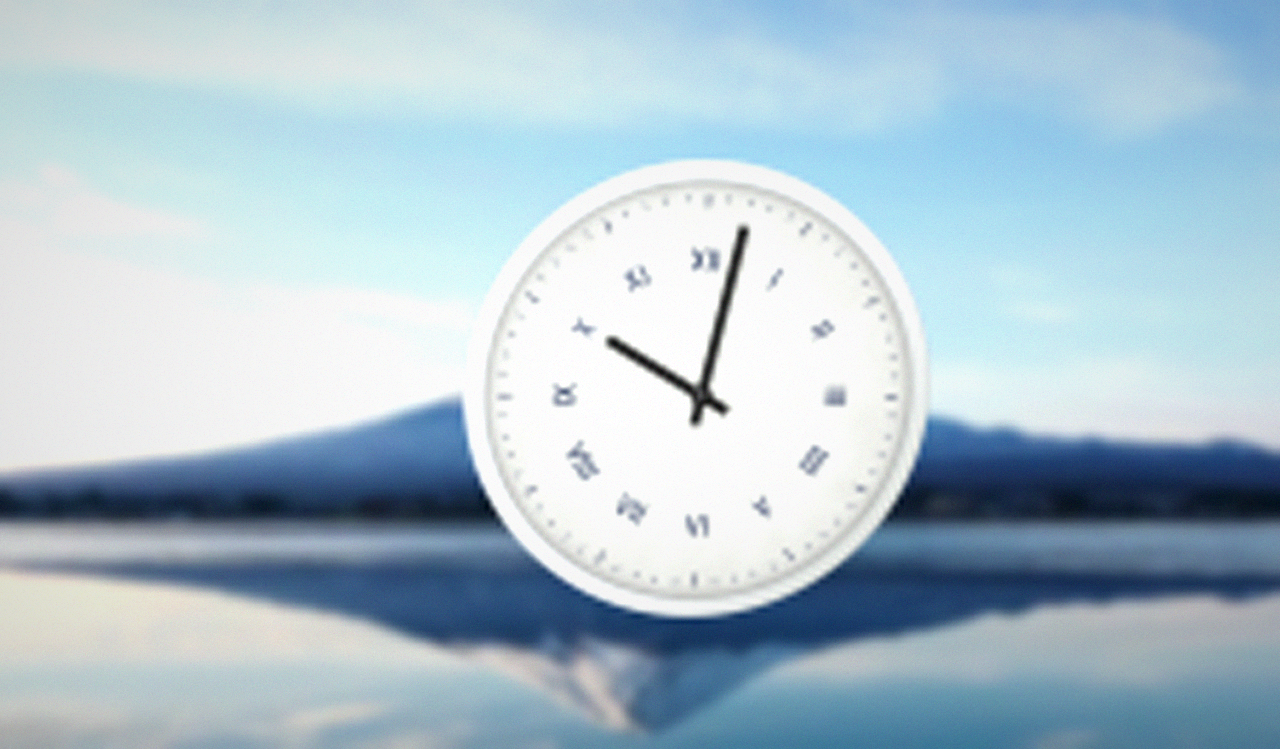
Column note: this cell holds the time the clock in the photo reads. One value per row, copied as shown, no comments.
10:02
